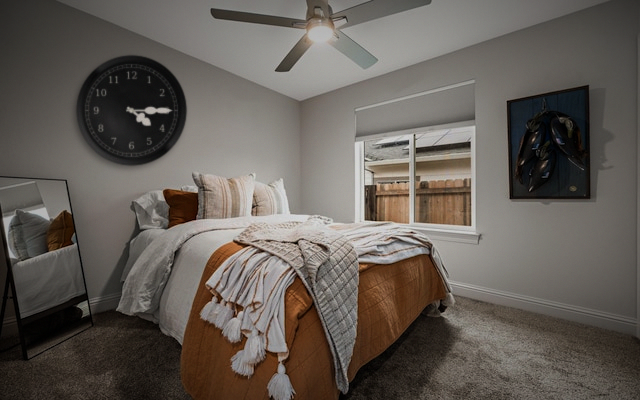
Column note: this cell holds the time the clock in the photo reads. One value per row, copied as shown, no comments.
4:15
